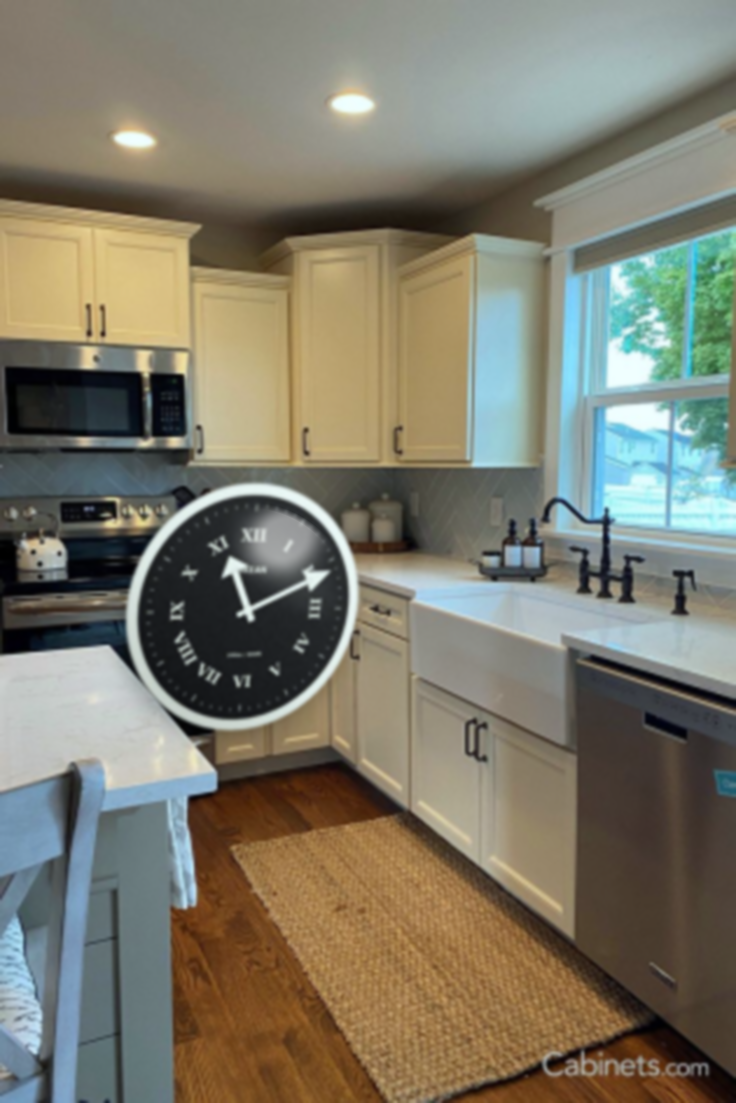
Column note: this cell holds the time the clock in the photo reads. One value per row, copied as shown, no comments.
11:11
